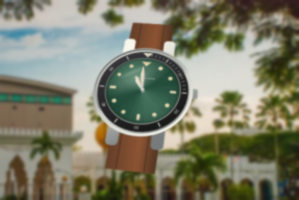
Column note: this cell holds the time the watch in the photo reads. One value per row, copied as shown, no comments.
10:59
